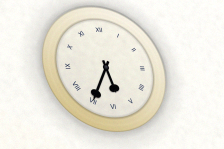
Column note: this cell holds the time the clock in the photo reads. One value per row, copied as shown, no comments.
5:35
